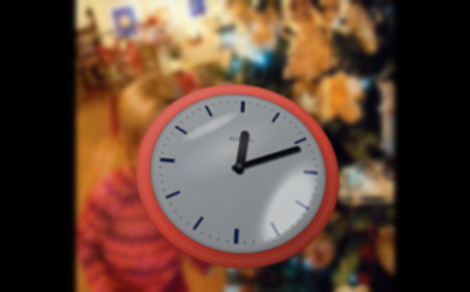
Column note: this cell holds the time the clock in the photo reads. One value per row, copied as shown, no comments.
12:11
